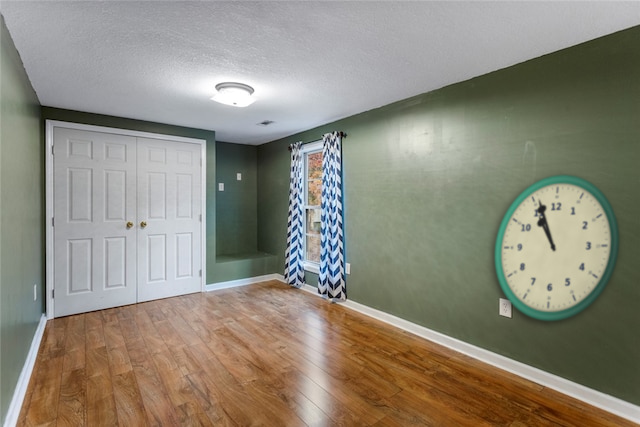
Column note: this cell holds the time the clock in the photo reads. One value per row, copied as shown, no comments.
10:56
